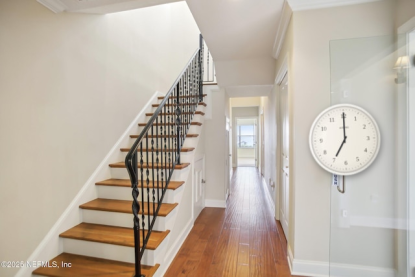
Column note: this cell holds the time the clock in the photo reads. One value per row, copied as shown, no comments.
7:00
